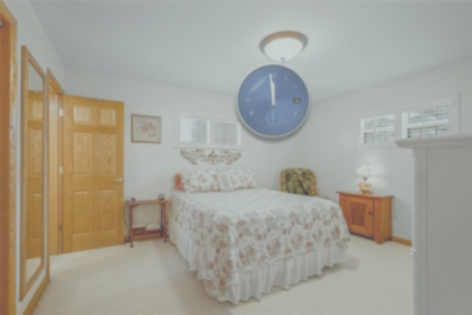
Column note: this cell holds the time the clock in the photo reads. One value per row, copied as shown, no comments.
11:59
